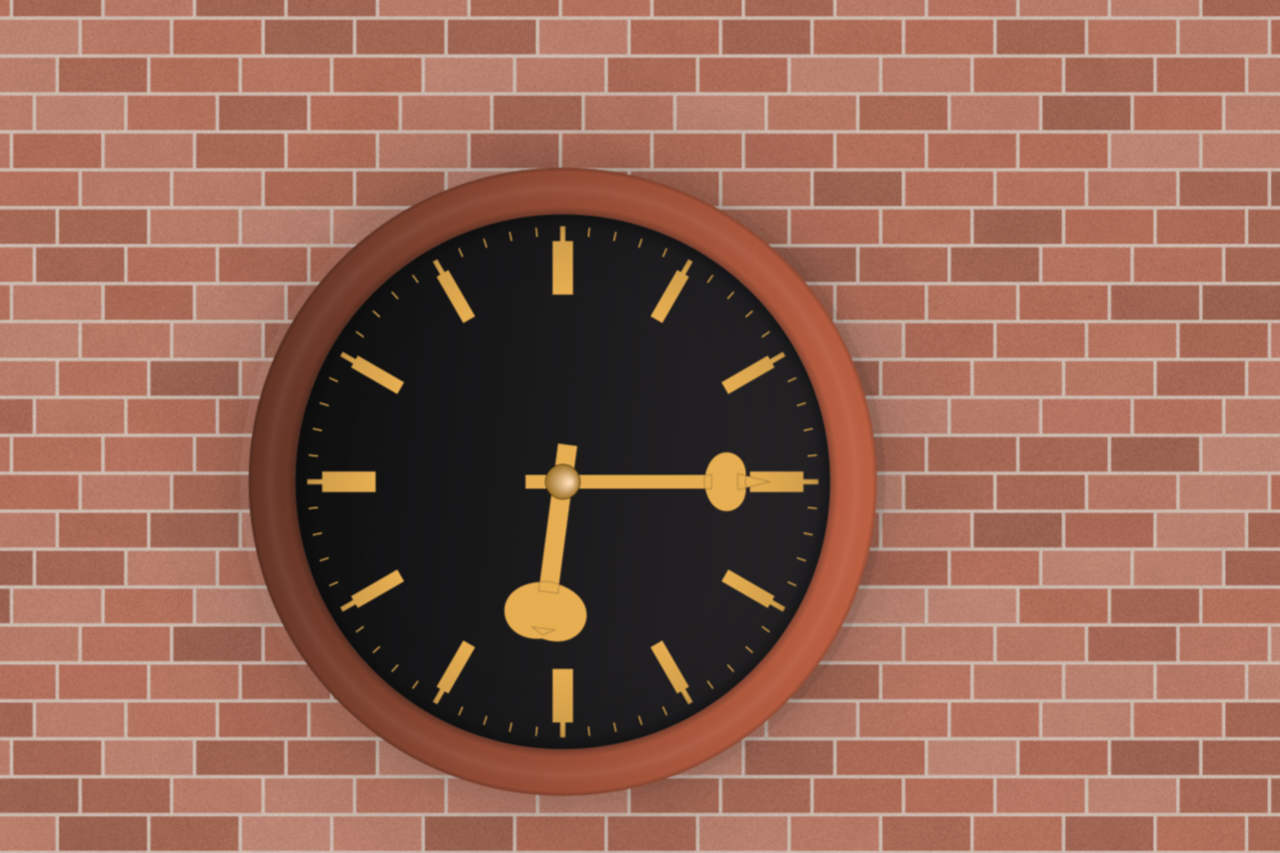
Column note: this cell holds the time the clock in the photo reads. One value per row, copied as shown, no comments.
6:15
